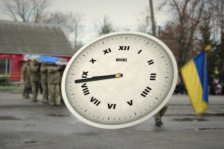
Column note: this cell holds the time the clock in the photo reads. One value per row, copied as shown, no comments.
8:43
